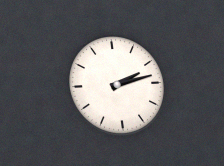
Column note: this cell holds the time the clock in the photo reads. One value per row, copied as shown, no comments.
2:13
